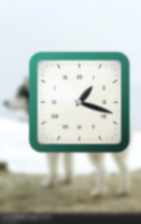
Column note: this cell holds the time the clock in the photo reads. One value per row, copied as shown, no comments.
1:18
